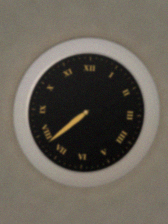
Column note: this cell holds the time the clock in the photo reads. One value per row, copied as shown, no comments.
7:38
